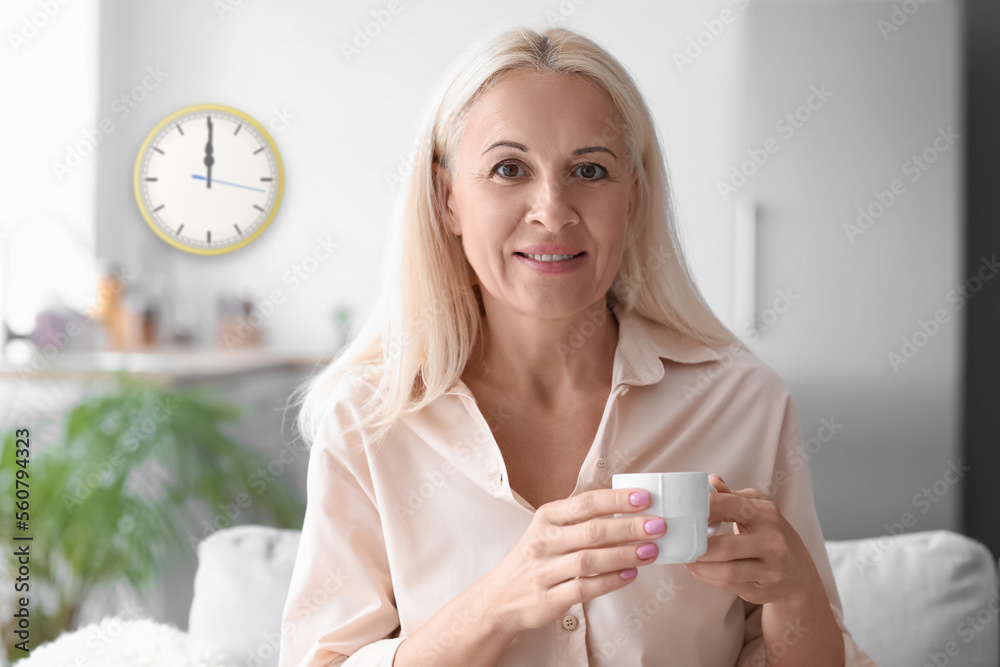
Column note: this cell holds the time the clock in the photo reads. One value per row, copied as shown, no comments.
12:00:17
